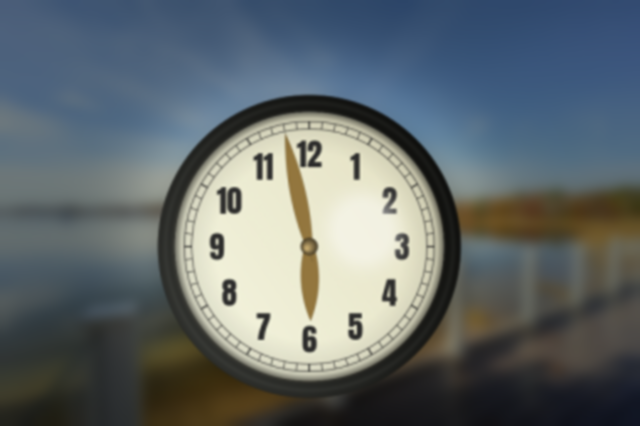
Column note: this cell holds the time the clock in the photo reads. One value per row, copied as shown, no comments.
5:58
